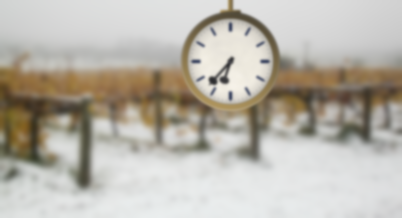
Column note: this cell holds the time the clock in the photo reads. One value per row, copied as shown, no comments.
6:37
